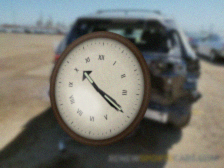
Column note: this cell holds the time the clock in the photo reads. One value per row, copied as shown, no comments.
10:20
